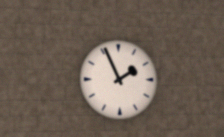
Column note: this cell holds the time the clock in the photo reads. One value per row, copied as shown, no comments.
1:56
